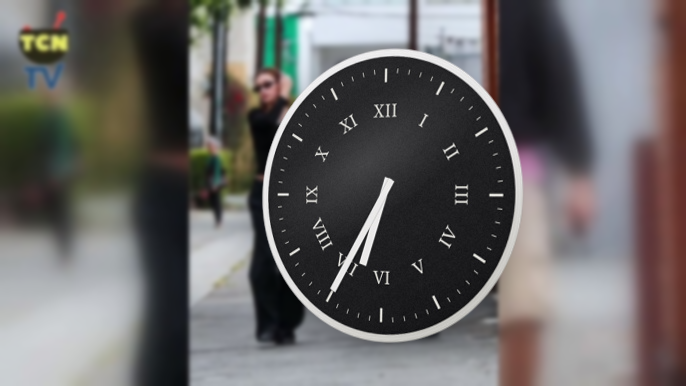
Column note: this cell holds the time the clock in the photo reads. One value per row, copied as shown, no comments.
6:35
